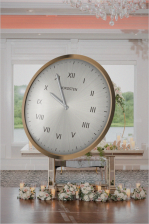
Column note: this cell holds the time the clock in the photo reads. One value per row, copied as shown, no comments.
9:55
